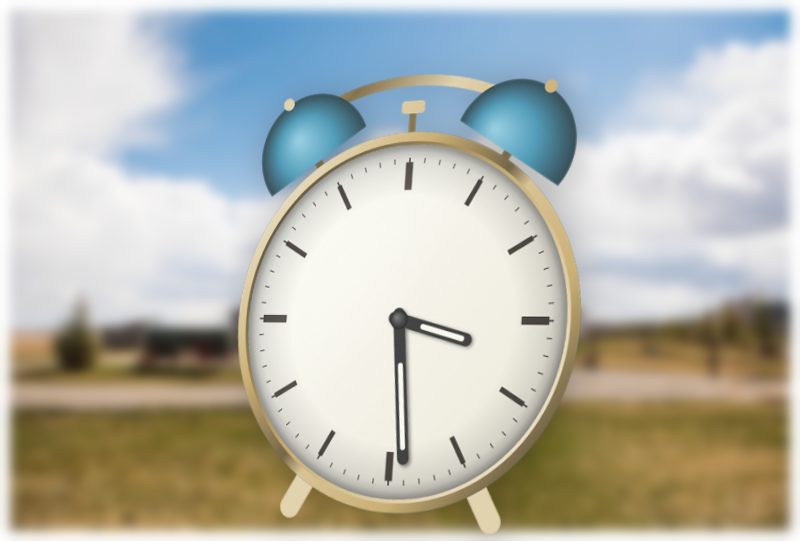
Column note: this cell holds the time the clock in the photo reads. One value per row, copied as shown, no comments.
3:29
